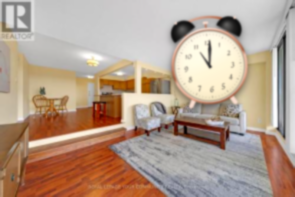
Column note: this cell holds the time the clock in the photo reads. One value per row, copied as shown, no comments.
11:01
